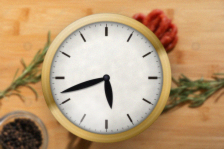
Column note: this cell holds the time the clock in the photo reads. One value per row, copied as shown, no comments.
5:42
